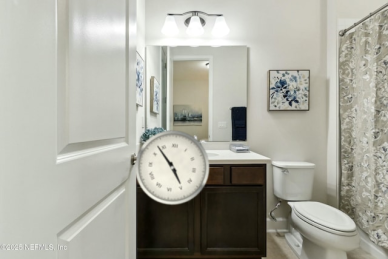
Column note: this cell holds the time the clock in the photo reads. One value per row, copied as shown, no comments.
4:53
